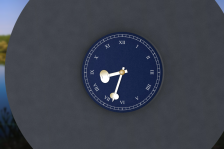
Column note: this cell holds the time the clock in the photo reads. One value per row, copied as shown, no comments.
8:33
